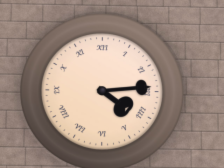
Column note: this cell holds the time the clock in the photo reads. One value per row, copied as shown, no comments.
4:14
